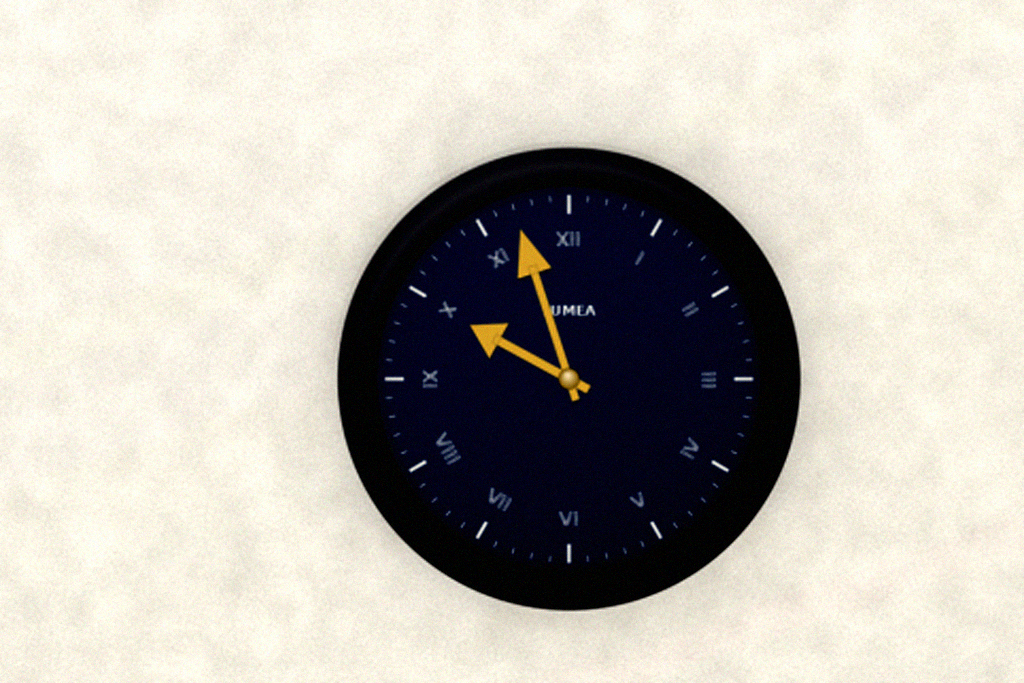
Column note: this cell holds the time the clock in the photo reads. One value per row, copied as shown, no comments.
9:57
